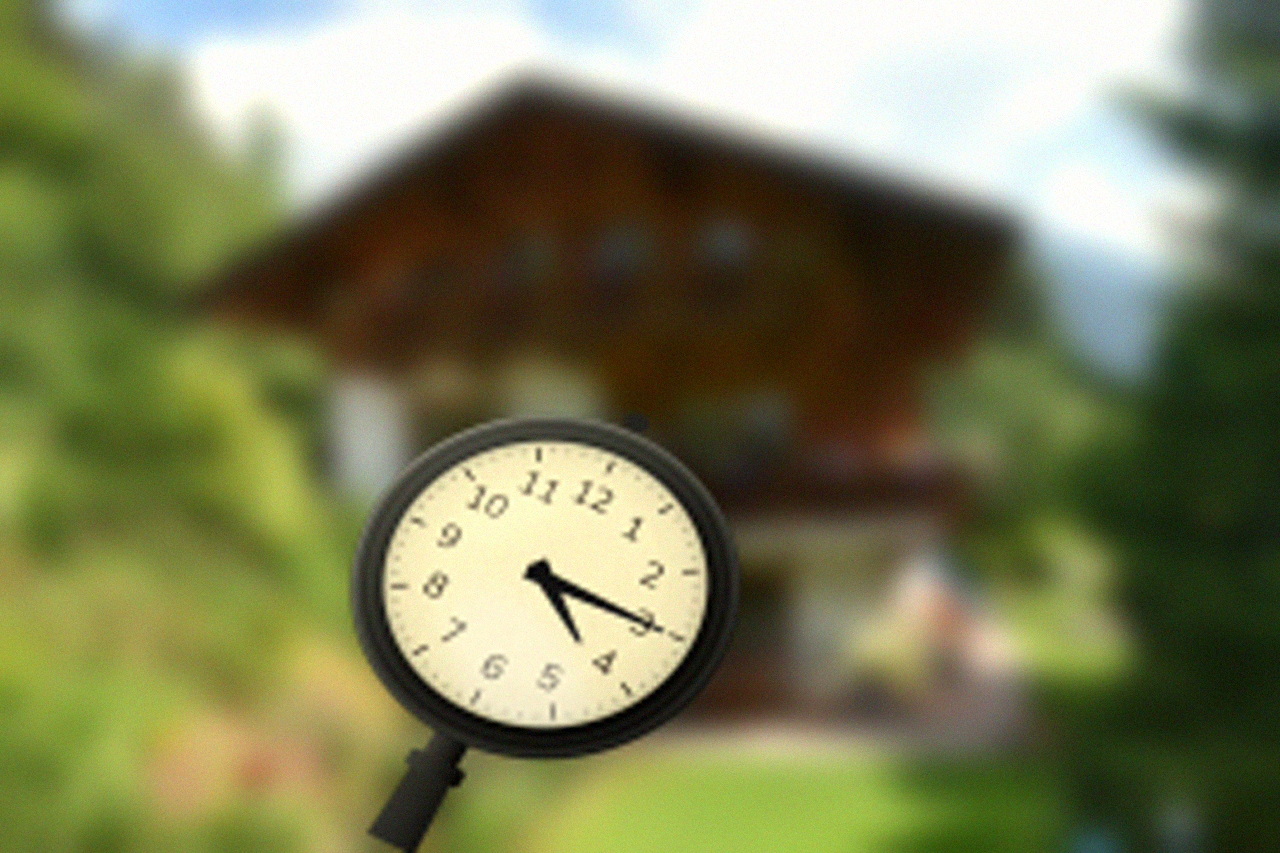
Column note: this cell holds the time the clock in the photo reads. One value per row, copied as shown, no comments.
4:15
